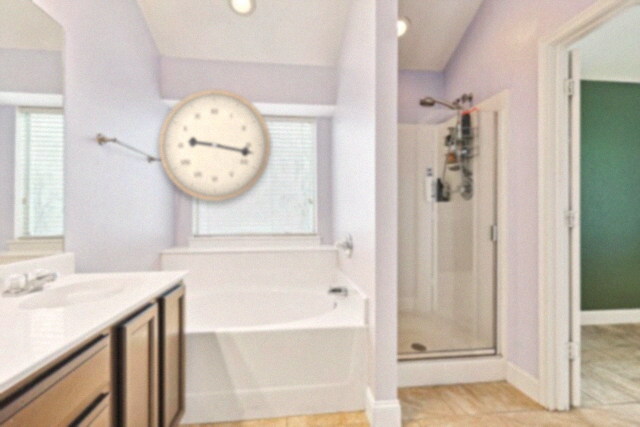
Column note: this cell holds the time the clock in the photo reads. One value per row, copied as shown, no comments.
9:17
